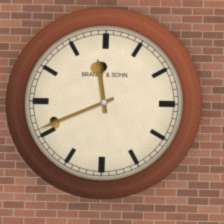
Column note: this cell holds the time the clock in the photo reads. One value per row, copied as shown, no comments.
11:41
